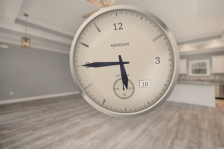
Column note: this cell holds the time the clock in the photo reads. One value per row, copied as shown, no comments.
5:45
